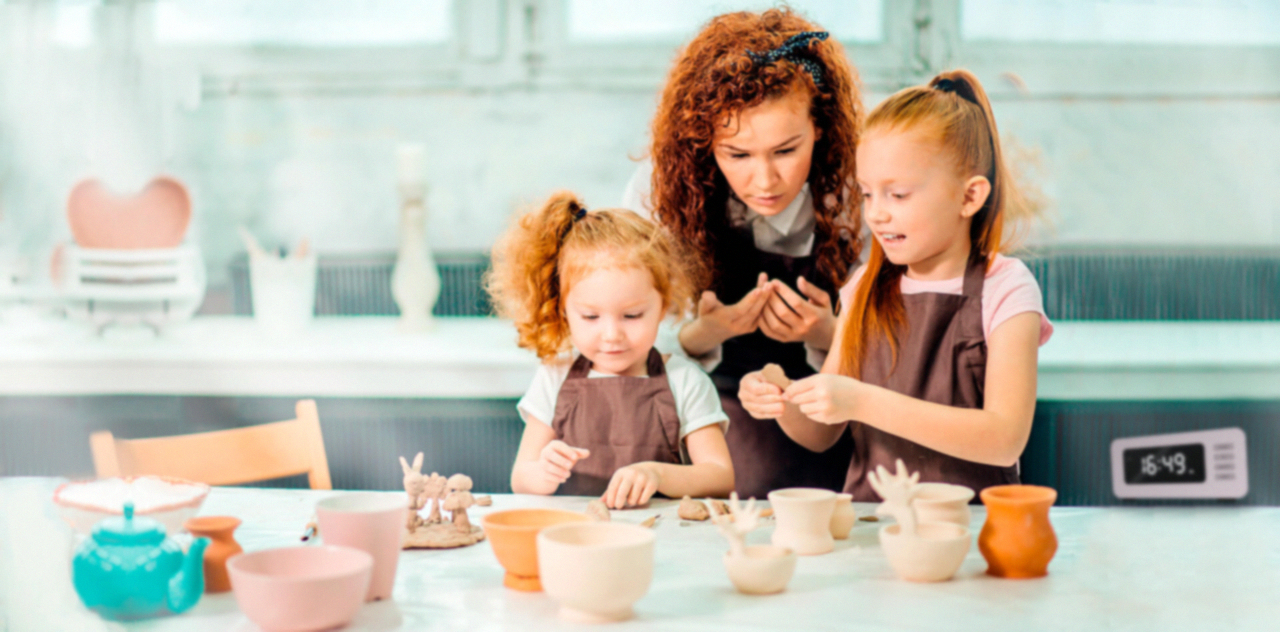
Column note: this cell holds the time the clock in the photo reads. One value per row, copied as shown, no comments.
16:49
